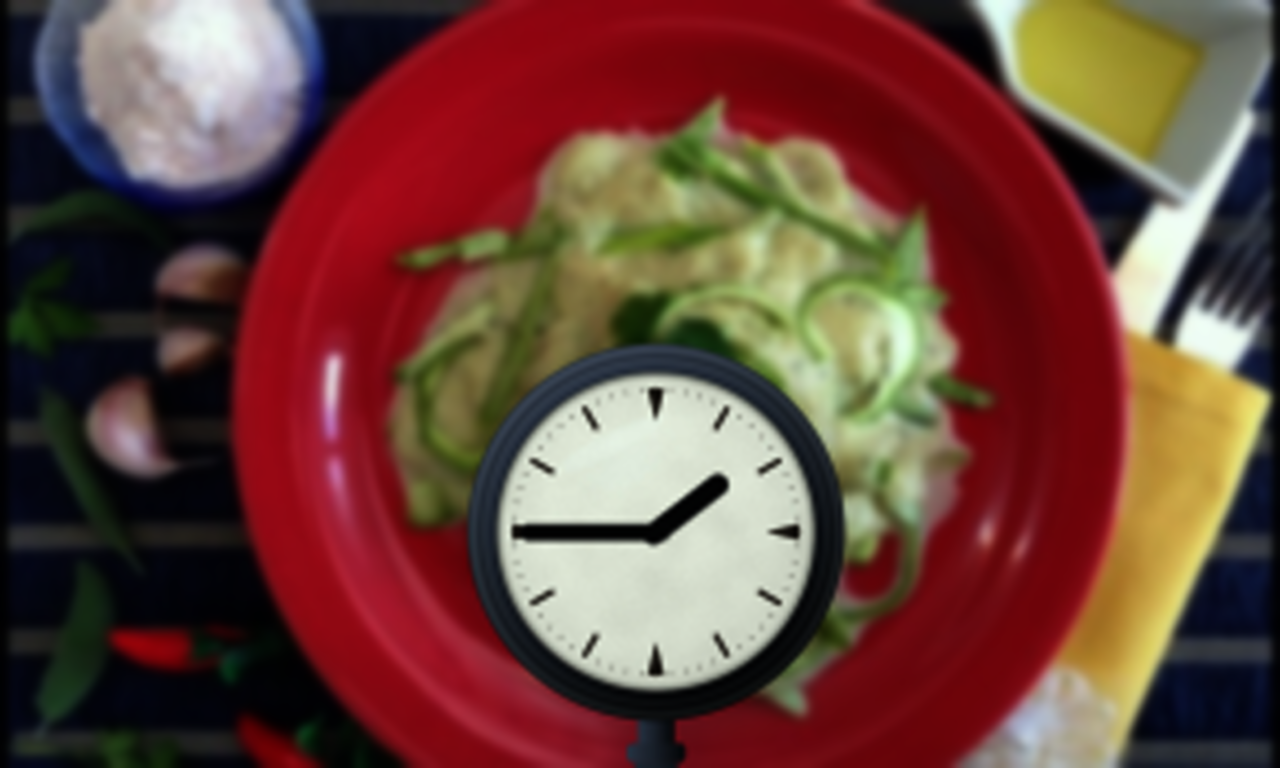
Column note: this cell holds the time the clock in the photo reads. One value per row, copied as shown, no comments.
1:45
